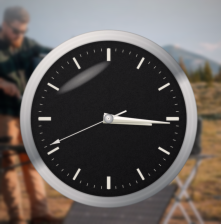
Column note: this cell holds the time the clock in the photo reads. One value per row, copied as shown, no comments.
3:15:41
